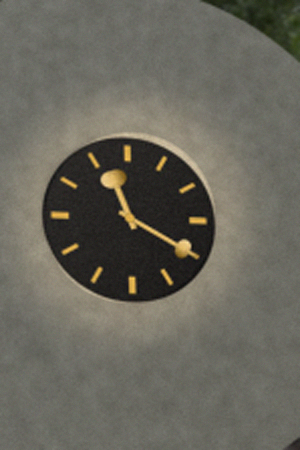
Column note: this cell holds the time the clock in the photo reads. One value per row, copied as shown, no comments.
11:20
